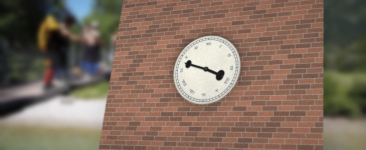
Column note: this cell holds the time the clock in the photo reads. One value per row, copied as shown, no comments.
3:48
